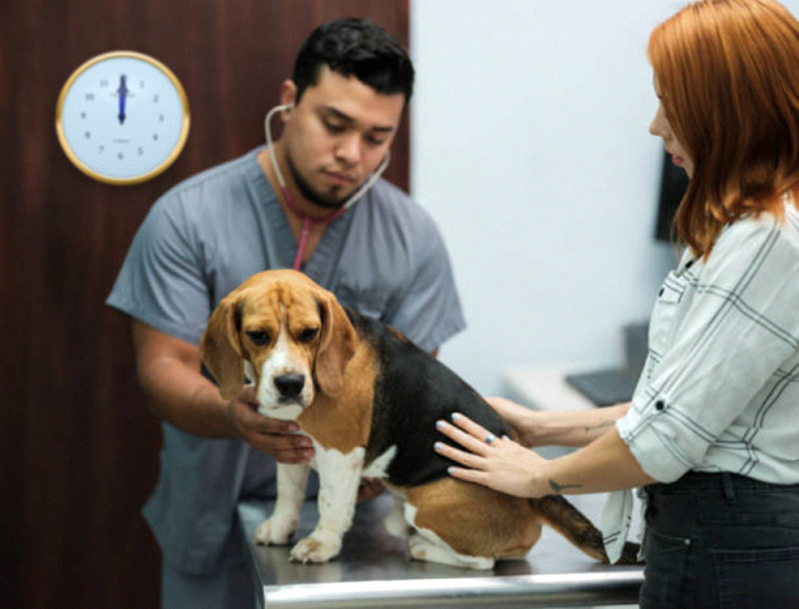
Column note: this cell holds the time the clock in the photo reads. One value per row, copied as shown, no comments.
12:00
